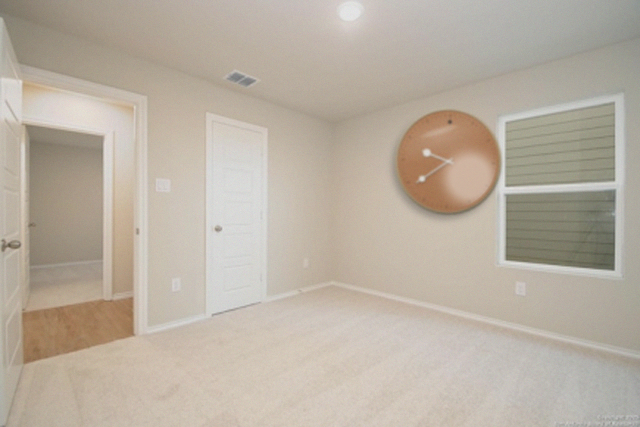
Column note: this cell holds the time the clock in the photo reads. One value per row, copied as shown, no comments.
9:39
